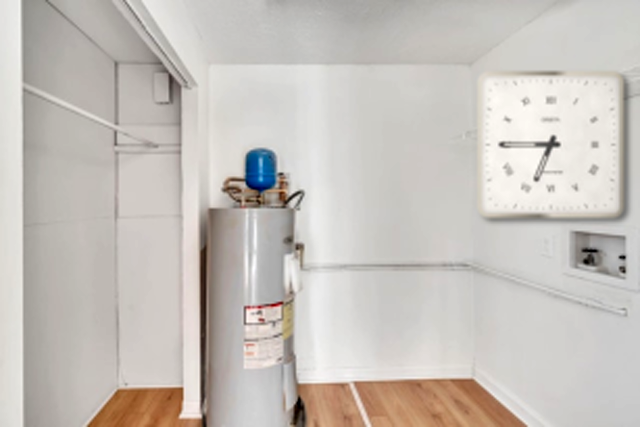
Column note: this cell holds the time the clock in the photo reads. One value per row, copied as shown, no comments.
6:45
